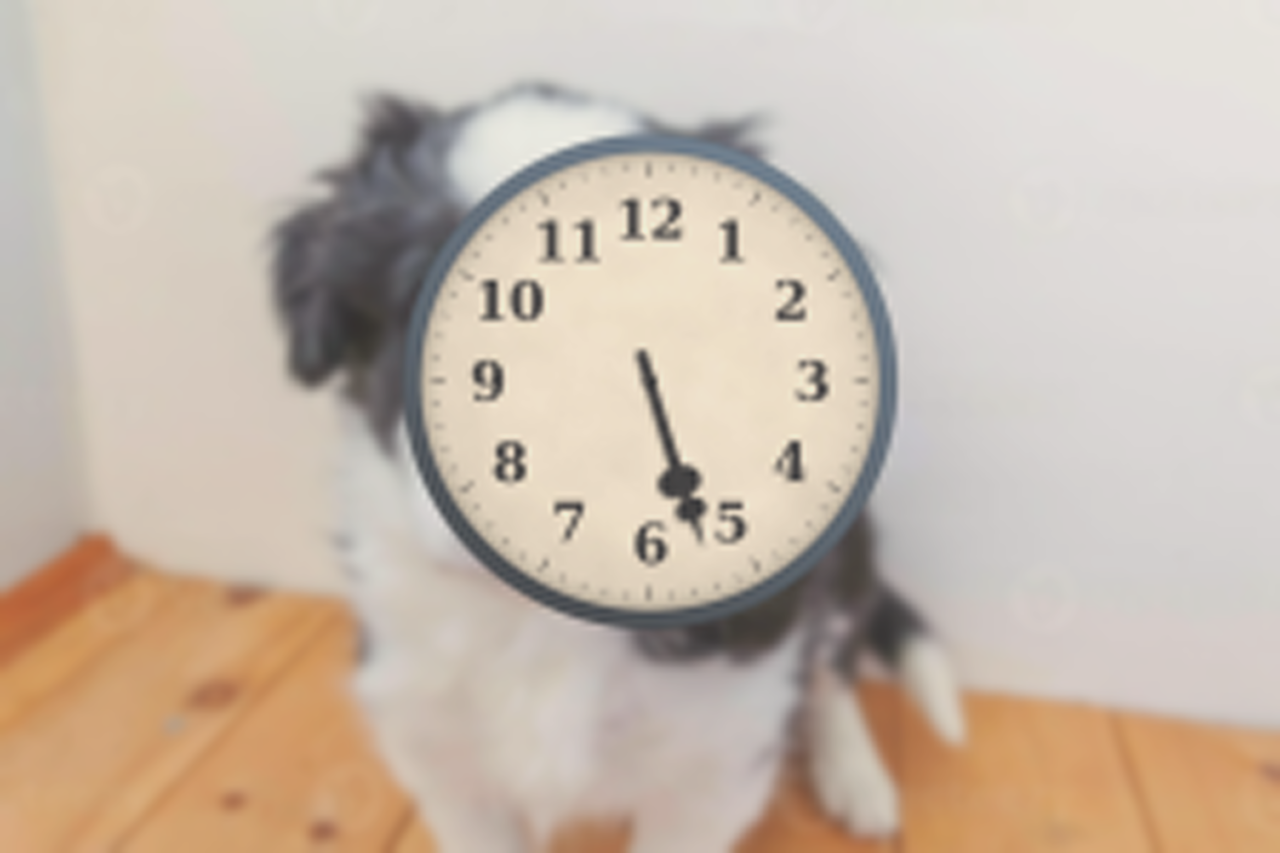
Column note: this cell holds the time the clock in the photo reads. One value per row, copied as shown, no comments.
5:27
